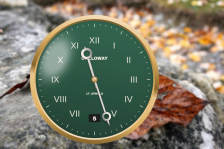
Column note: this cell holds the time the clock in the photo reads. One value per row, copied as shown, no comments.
11:27
